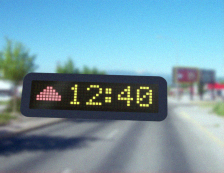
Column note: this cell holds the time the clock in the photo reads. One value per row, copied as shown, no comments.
12:40
